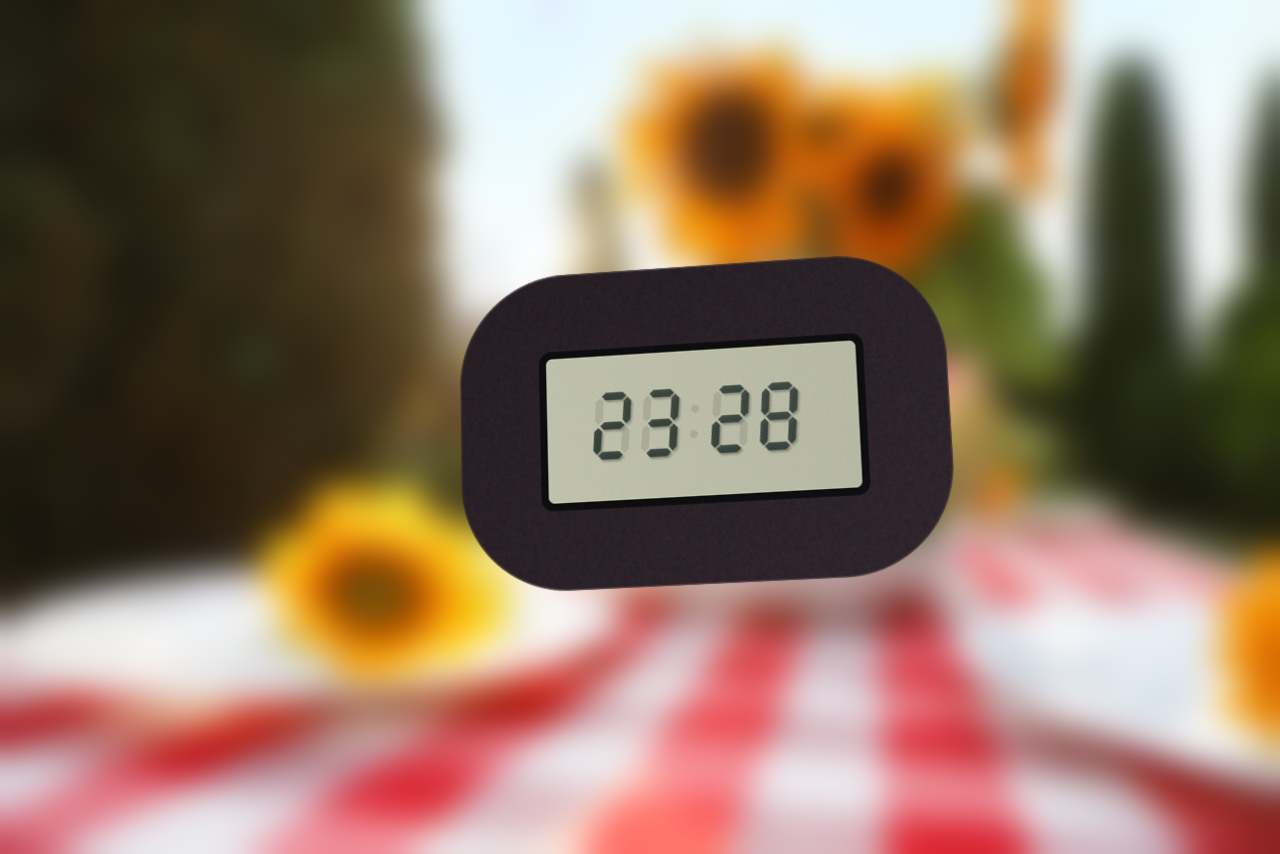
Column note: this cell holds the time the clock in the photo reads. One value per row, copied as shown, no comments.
23:28
